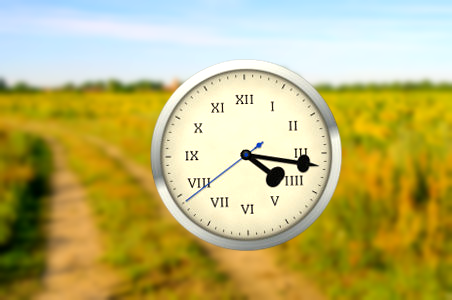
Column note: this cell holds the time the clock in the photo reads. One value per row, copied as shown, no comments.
4:16:39
